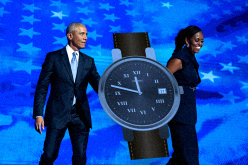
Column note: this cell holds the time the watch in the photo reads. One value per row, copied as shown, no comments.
11:48
